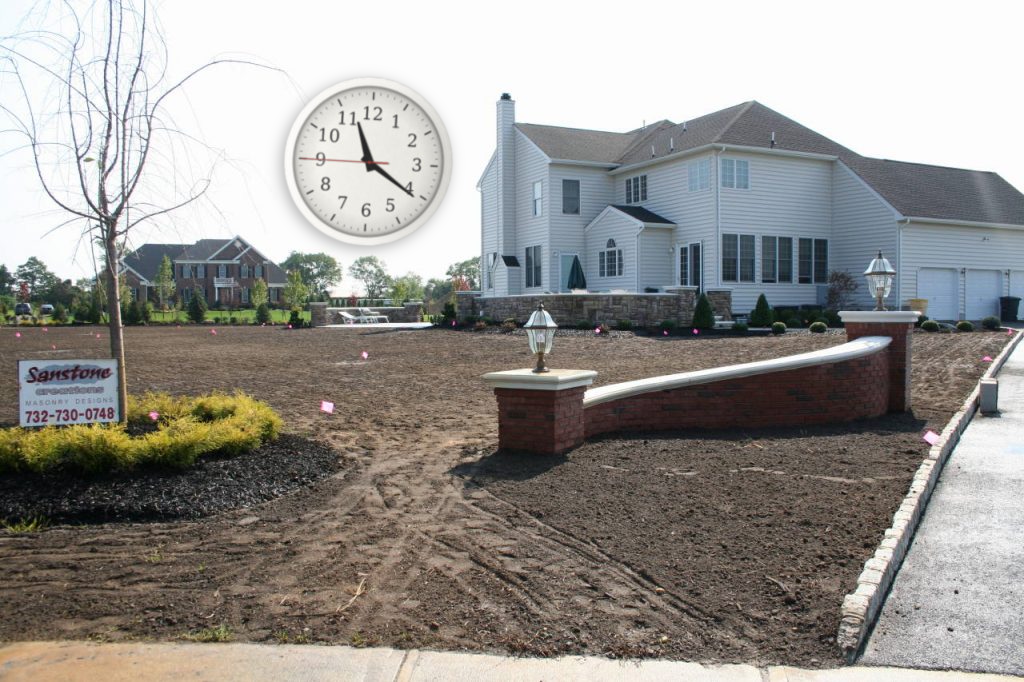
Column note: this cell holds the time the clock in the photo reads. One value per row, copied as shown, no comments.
11:20:45
